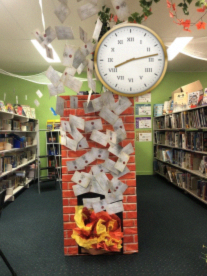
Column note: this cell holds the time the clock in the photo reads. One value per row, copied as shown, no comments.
8:13
